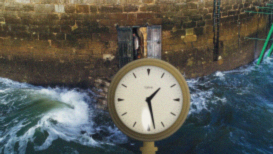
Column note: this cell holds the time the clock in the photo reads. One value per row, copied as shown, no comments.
1:28
